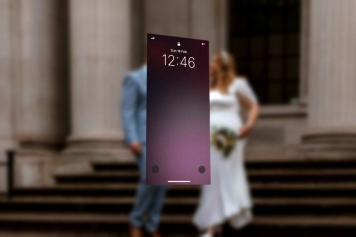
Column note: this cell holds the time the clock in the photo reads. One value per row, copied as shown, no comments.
12:46
